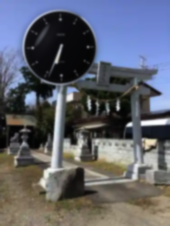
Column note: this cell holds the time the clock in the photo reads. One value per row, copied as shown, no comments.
6:34
